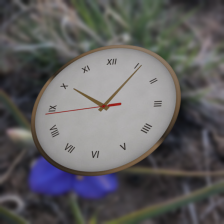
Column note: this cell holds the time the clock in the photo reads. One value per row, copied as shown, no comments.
10:05:44
